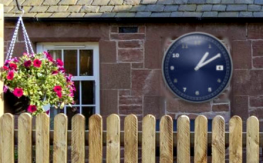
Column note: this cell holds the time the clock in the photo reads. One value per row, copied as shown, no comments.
1:10
